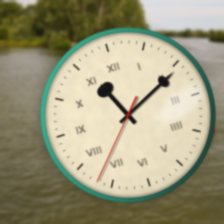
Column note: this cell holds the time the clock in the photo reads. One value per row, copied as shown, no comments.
11:10:37
